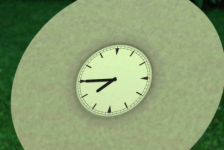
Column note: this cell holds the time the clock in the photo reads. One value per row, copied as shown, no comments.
7:45
